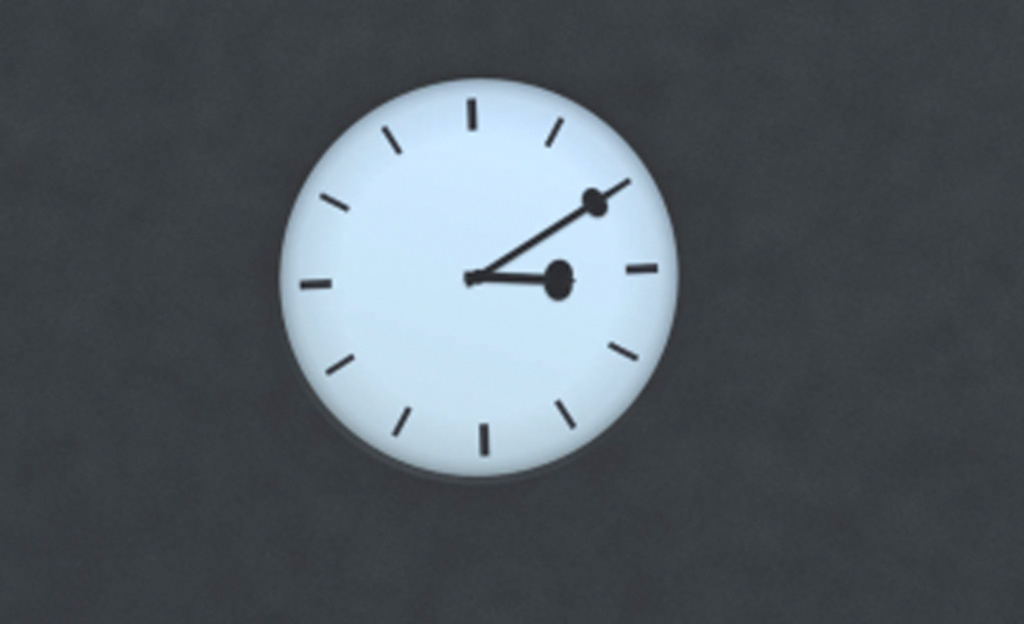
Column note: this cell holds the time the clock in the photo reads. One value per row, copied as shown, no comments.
3:10
